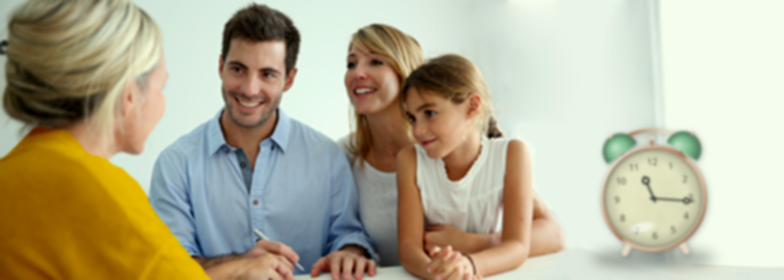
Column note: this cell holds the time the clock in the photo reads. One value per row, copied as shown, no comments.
11:16
